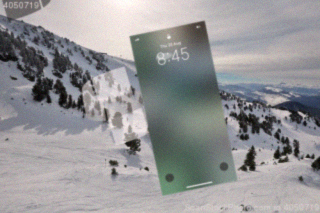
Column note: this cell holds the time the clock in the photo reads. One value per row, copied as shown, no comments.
8:45
